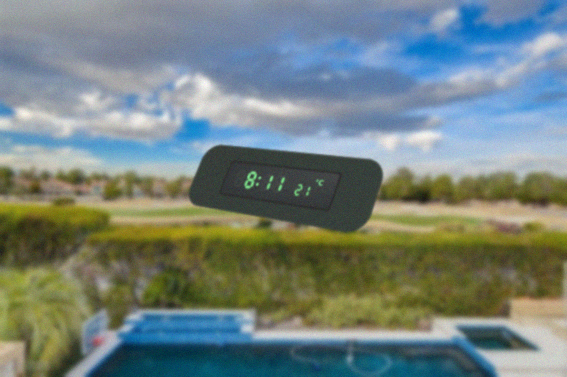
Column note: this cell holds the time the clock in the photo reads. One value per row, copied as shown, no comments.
8:11
